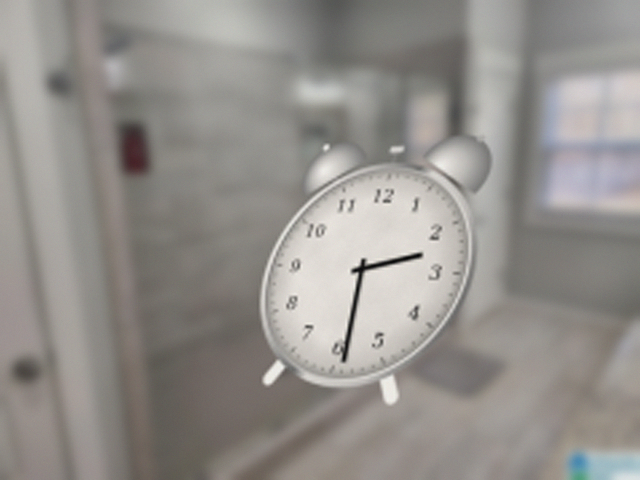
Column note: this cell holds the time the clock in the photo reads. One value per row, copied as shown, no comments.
2:29
